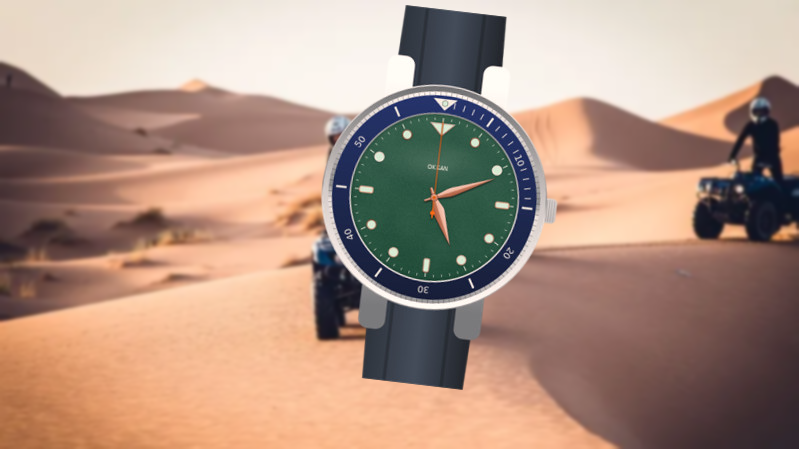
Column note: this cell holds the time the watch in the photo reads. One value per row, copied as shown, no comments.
5:11:00
